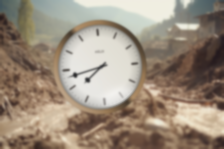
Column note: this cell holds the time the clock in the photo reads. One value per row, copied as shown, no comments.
7:43
